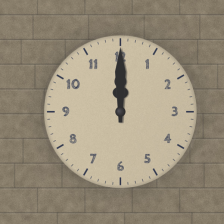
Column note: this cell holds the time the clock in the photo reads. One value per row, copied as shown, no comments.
12:00
